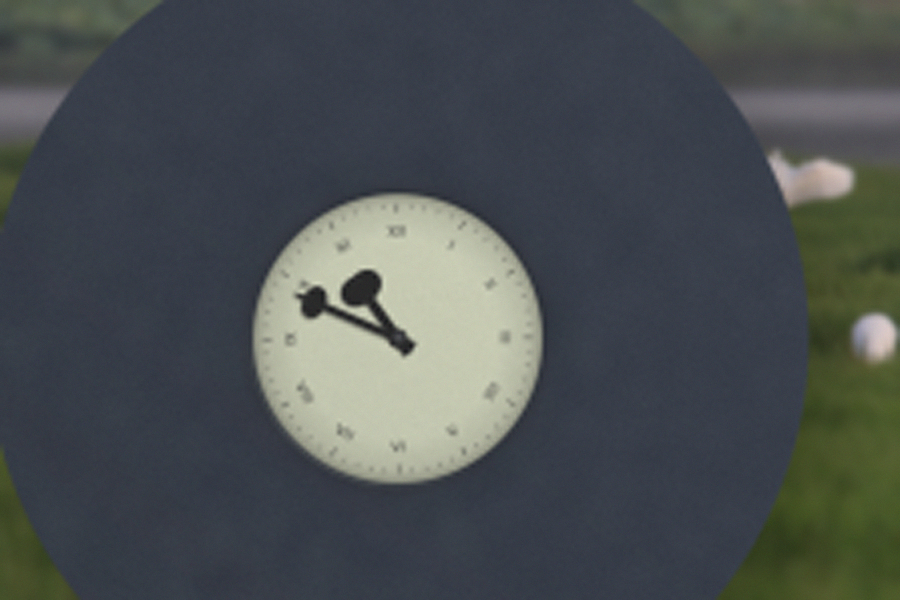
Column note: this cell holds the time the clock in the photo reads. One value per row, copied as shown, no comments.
10:49
